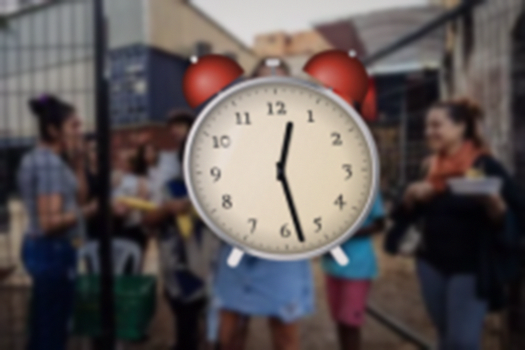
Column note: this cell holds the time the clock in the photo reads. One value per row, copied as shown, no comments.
12:28
